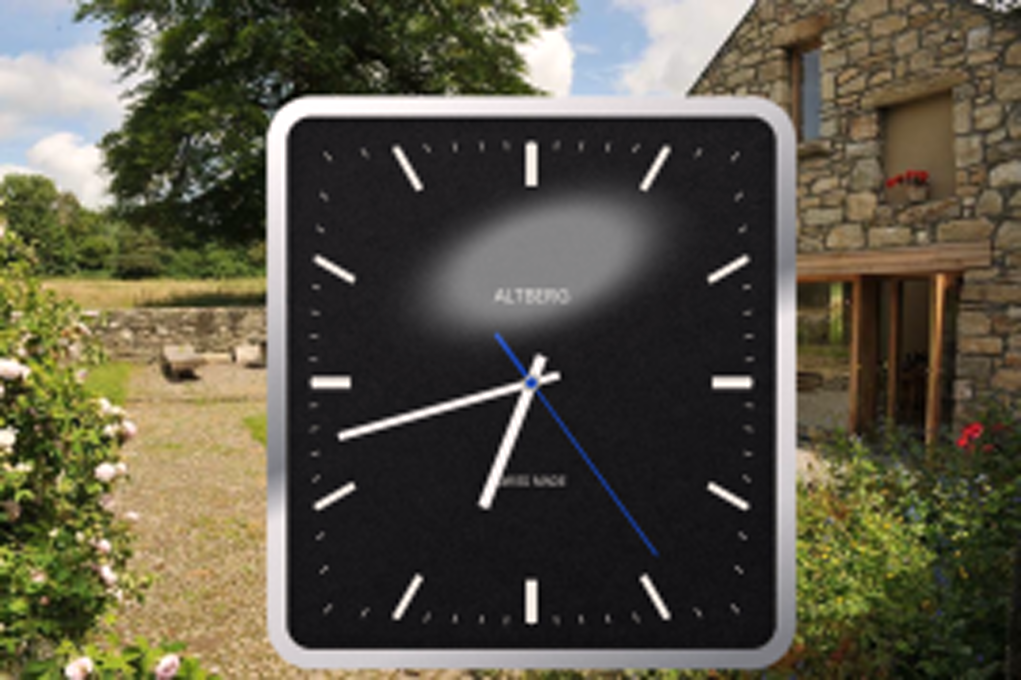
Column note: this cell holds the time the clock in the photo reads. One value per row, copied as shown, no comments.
6:42:24
